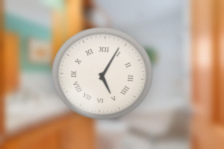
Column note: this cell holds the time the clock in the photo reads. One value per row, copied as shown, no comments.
5:04
